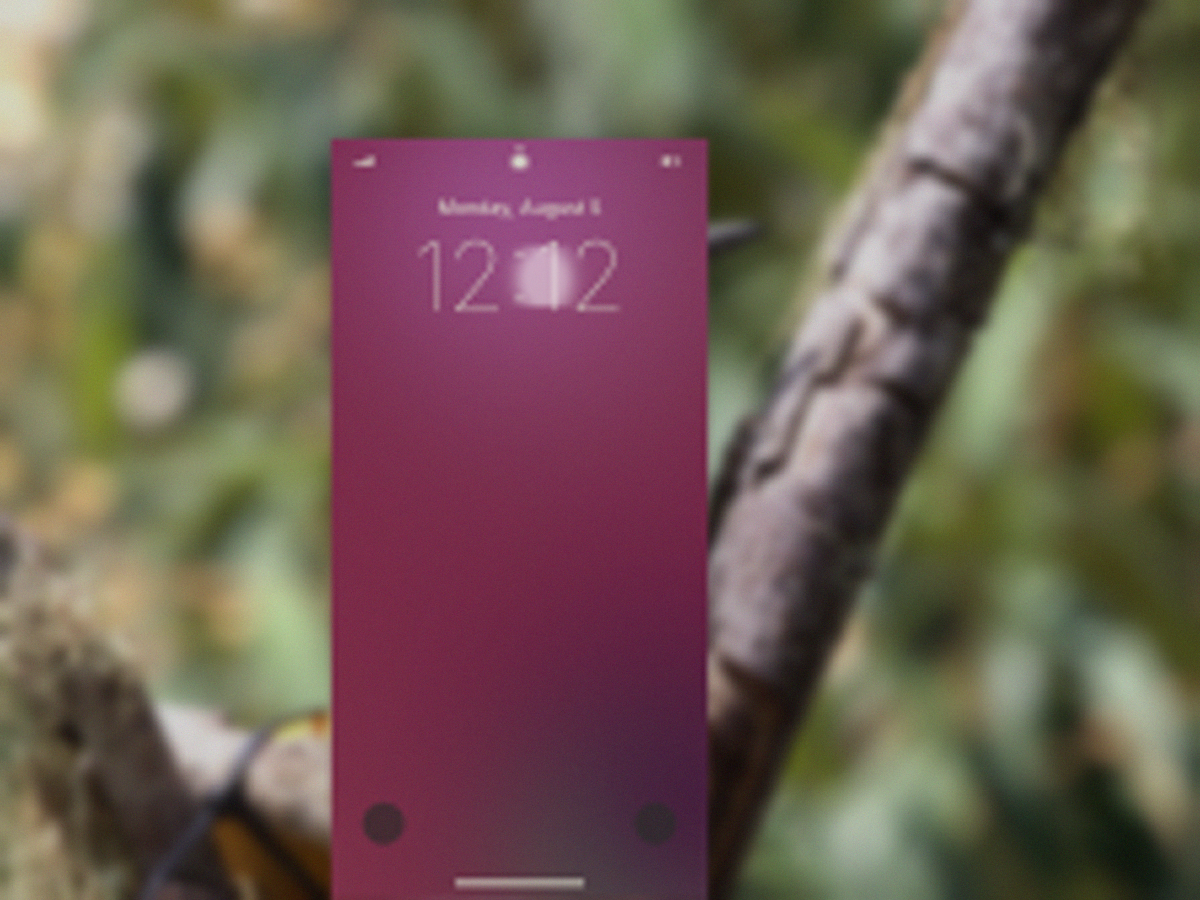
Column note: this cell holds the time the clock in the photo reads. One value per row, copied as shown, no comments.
12:12
